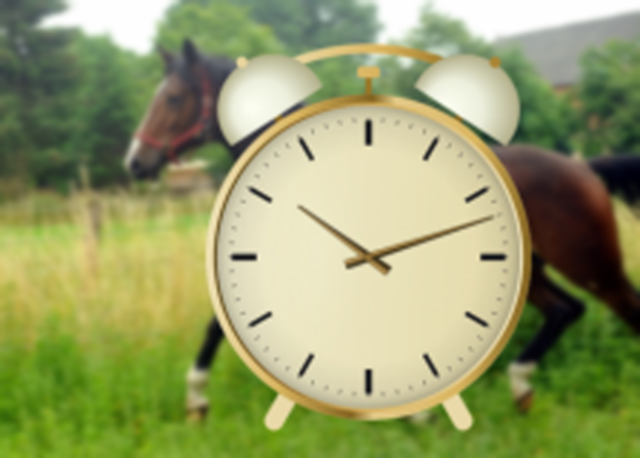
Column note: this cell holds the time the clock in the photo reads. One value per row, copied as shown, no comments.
10:12
